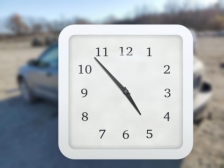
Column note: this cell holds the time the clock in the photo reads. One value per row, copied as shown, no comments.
4:53
